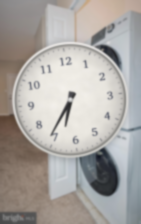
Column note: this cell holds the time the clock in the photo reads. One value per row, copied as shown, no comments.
6:36
